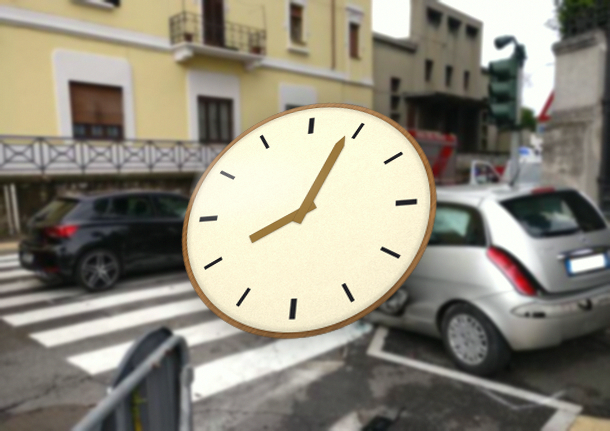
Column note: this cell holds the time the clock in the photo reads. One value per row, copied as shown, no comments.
8:04
